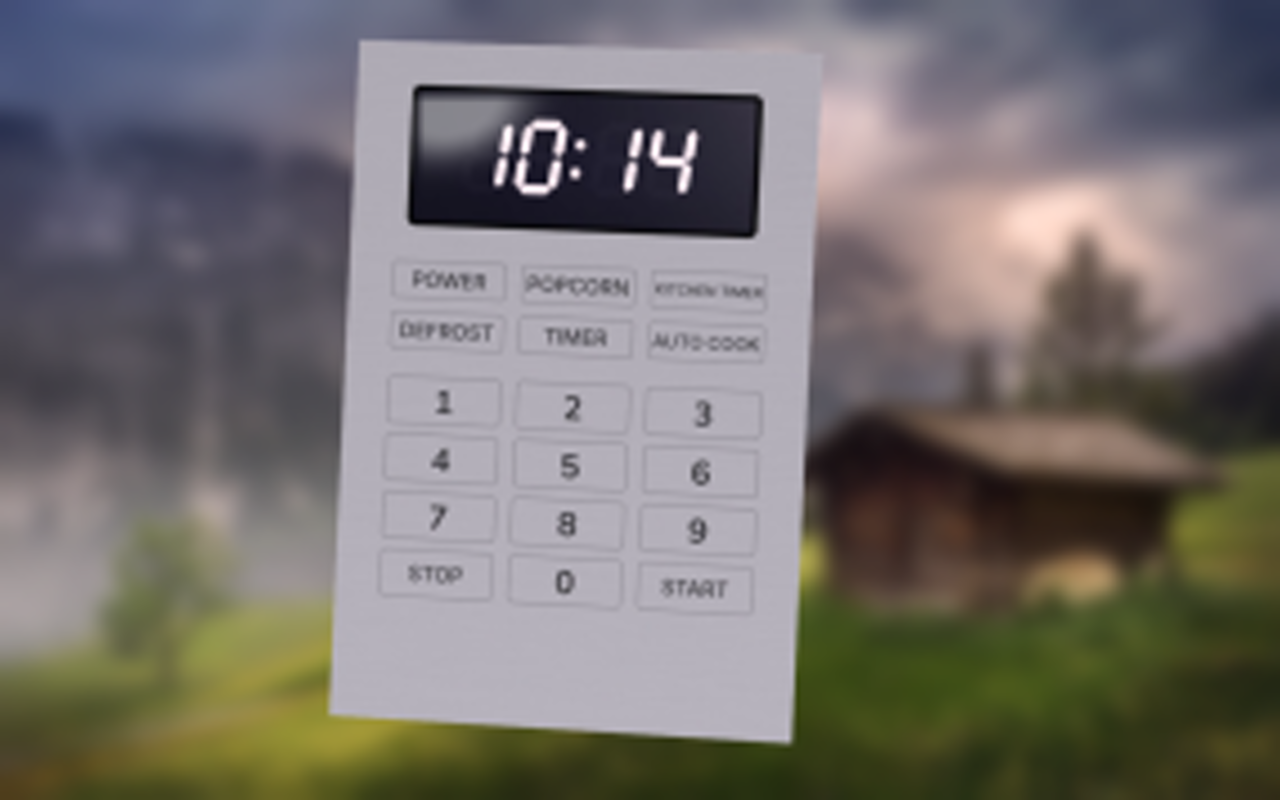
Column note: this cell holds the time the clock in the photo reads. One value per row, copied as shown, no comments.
10:14
